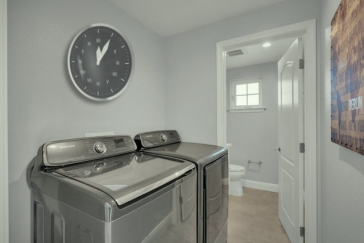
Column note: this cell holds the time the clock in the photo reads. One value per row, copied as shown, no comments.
12:05
